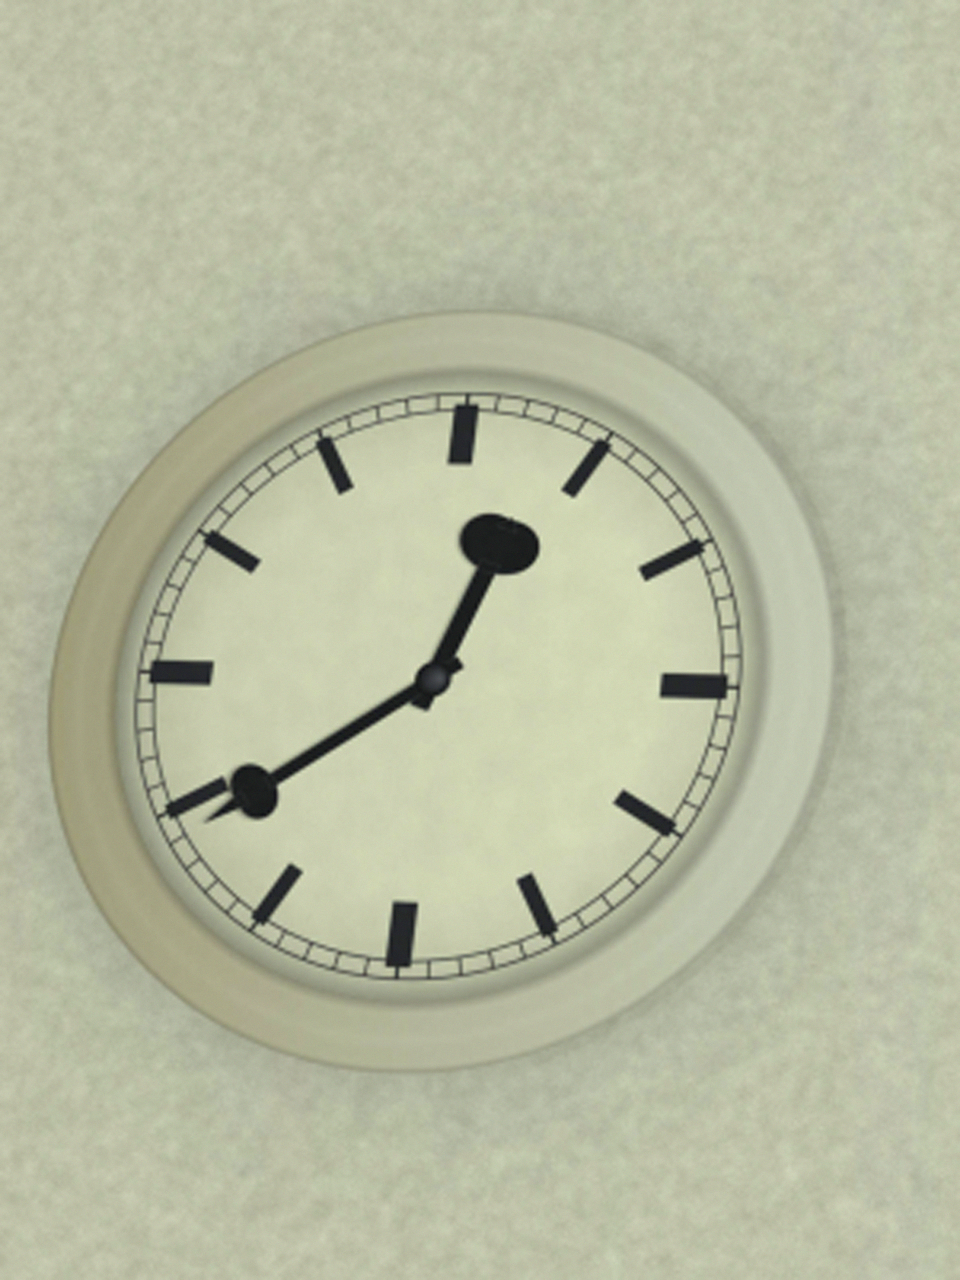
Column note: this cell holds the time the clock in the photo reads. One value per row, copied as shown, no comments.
12:39
